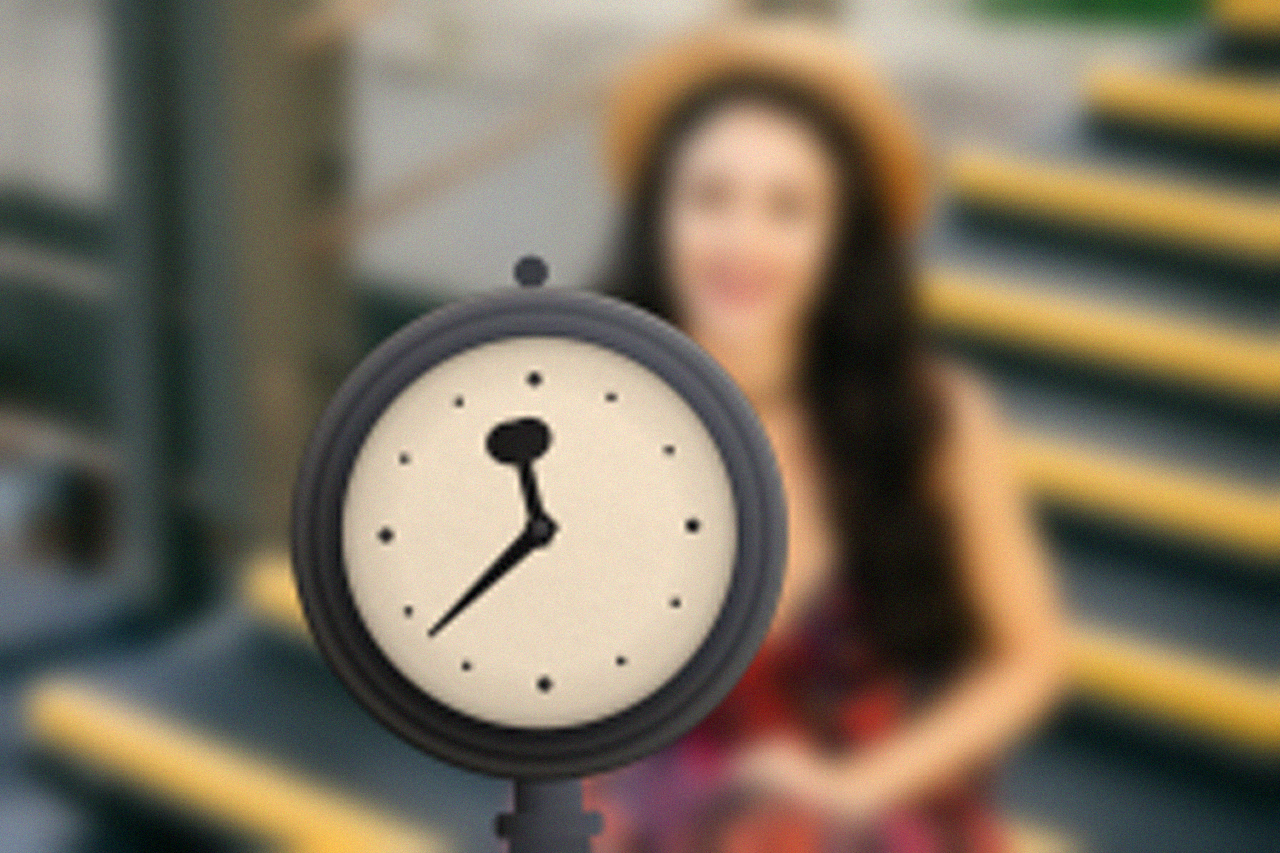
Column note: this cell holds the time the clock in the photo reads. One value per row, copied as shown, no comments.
11:38
